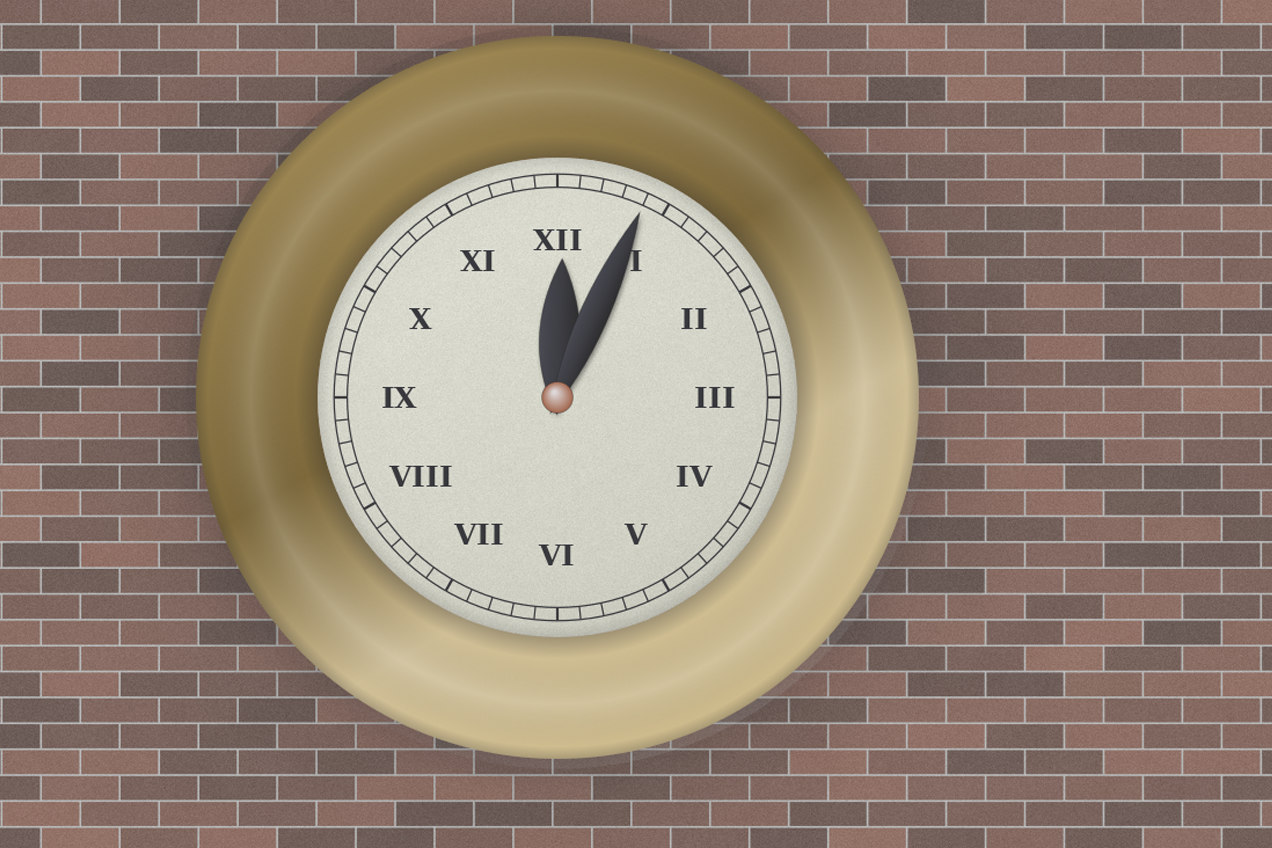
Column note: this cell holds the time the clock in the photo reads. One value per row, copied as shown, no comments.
12:04
